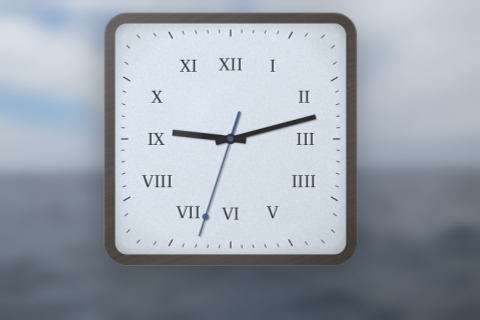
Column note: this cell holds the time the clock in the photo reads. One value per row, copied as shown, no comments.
9:12:33
